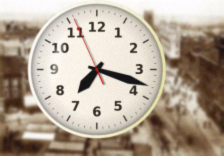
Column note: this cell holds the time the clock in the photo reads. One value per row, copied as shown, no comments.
7:17:56
